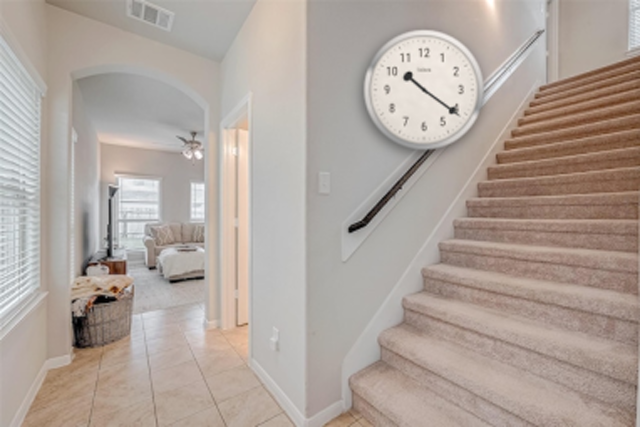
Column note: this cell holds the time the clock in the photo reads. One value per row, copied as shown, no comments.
10:21
